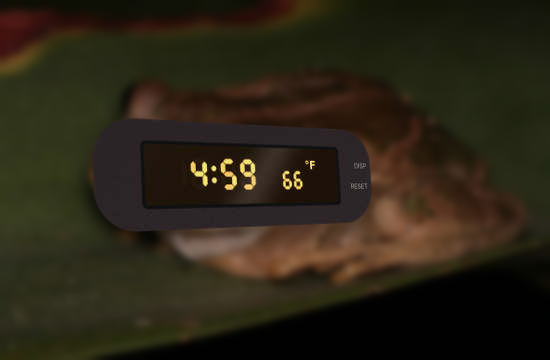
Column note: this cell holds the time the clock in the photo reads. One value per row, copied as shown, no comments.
4:59
